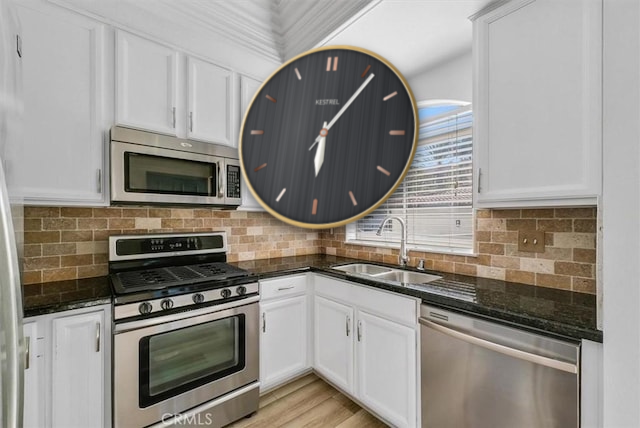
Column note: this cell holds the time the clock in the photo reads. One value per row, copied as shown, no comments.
6:06:06
